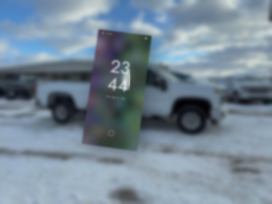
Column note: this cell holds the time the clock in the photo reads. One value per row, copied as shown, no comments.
23:44
